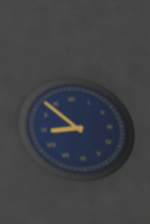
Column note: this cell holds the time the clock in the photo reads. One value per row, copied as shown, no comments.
8:53
